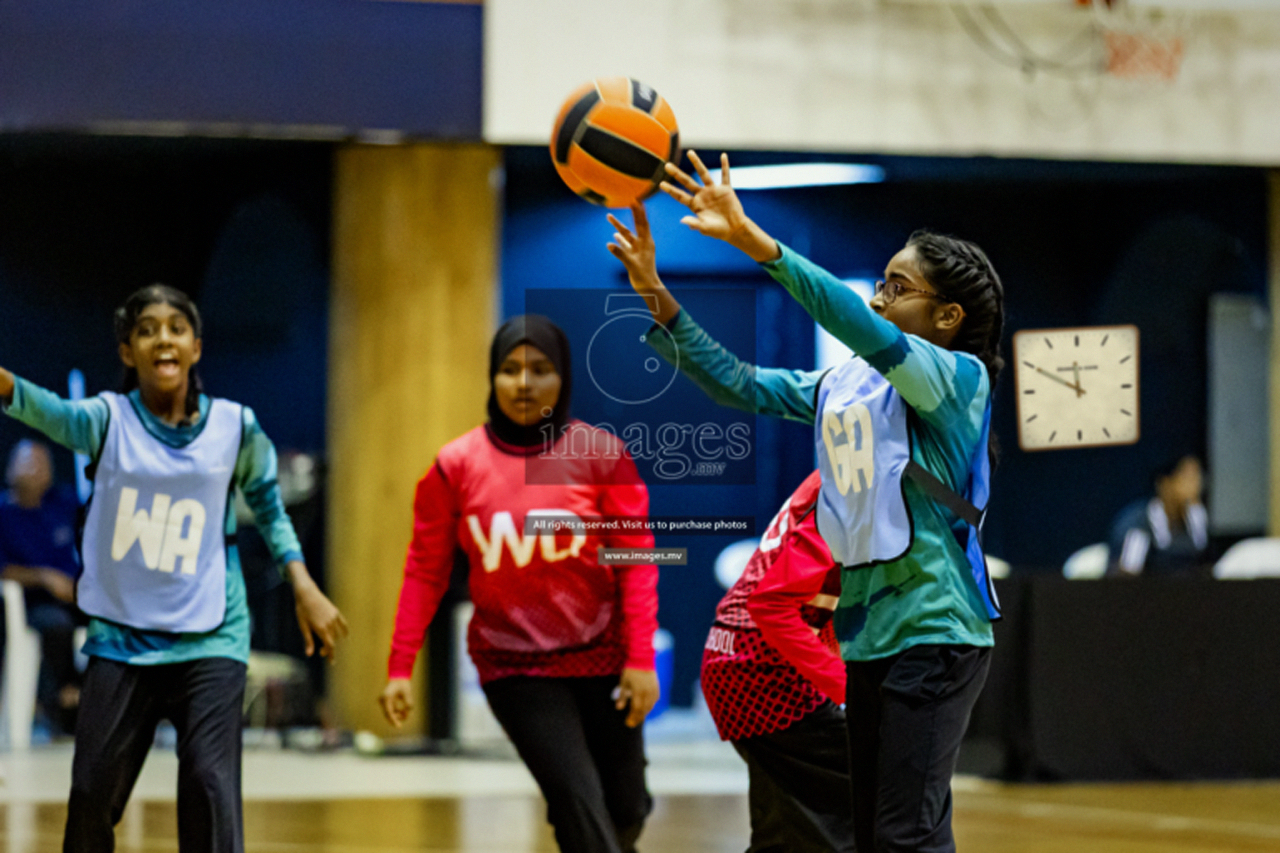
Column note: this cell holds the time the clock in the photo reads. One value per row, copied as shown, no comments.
11:50
